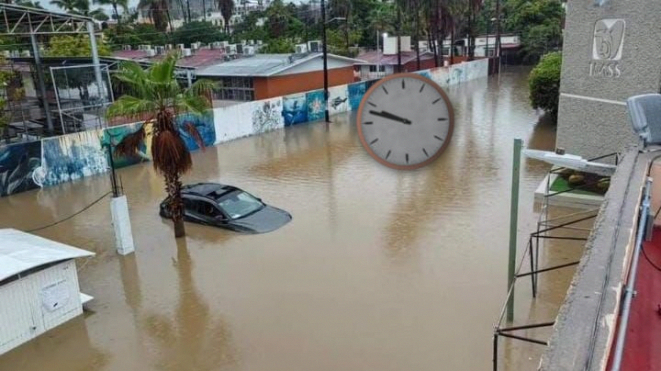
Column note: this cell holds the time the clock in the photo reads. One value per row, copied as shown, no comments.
9:48
